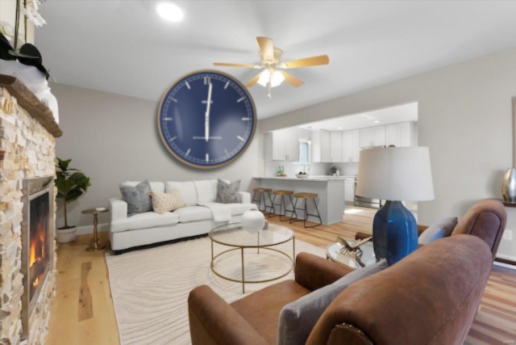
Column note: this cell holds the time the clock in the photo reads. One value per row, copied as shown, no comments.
6:01
